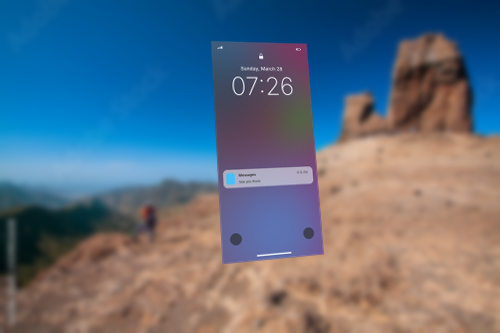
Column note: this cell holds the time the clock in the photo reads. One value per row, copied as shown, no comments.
7:26
